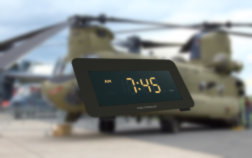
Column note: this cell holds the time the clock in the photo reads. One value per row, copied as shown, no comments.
7:45
